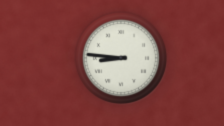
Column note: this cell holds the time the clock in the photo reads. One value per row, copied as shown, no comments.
8:46
